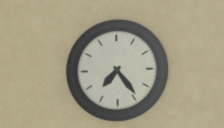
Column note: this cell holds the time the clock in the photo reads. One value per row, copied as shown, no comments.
7:24
